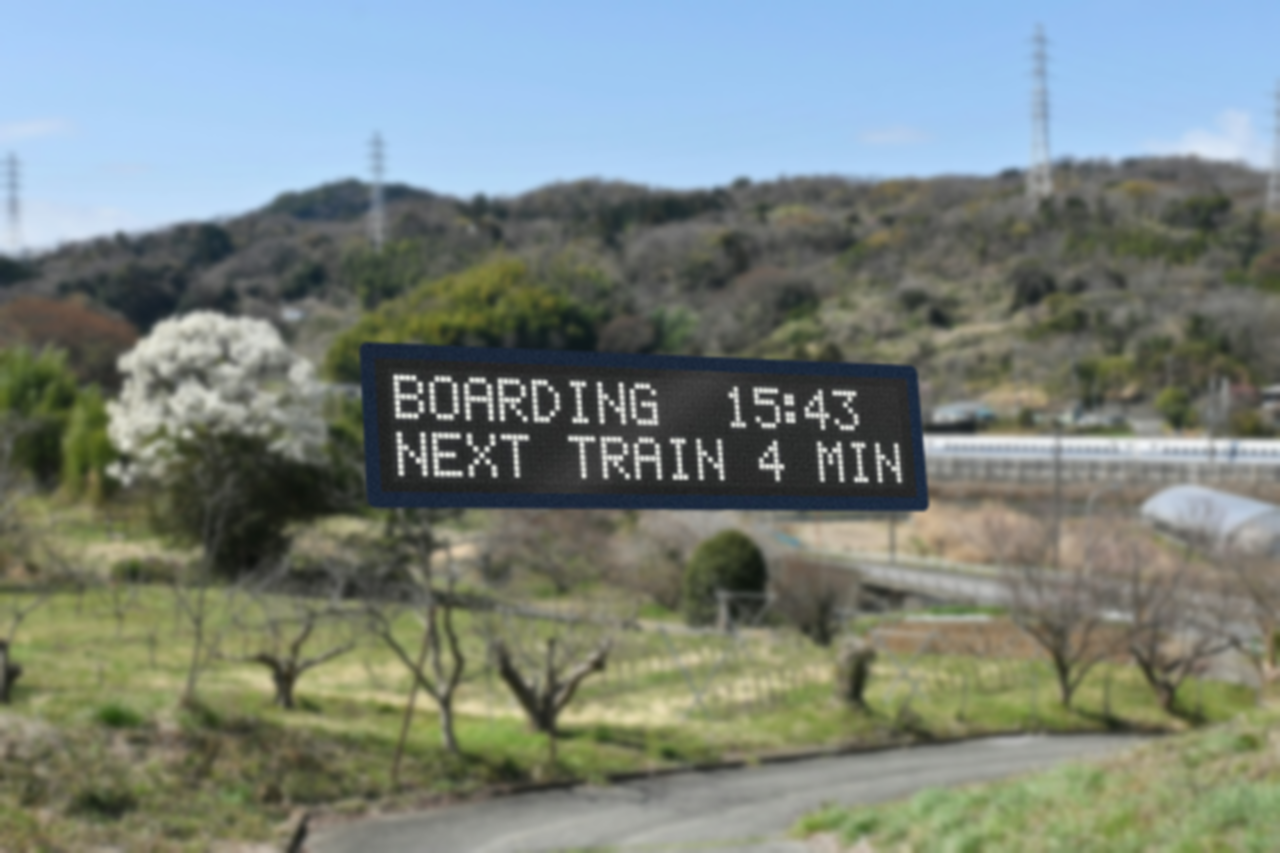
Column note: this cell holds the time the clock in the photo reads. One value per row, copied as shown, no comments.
15:43
